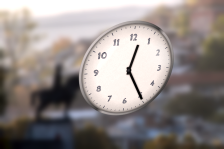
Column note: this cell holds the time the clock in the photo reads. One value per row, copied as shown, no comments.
12:25
